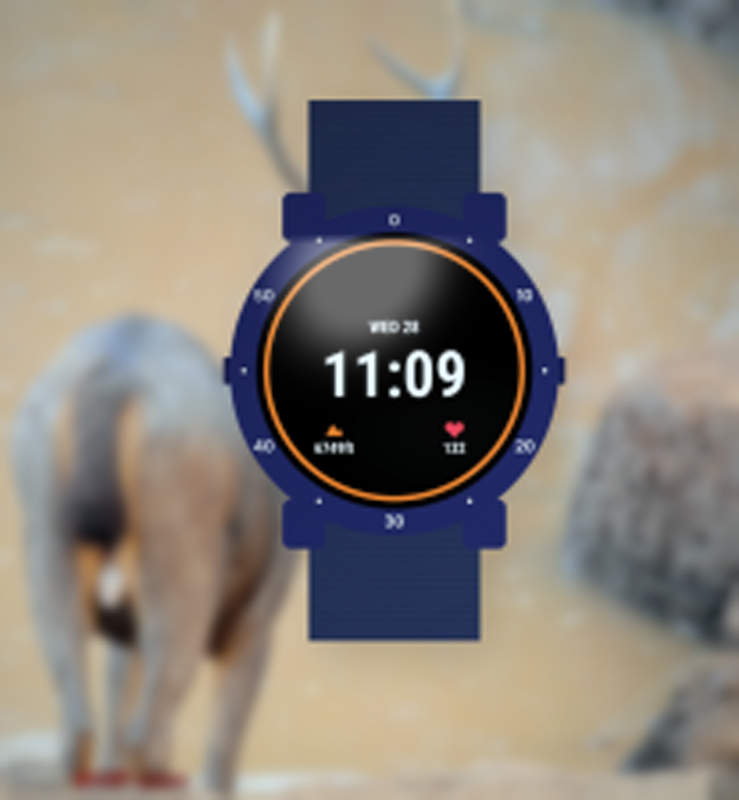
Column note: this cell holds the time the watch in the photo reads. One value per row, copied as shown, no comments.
11:09
